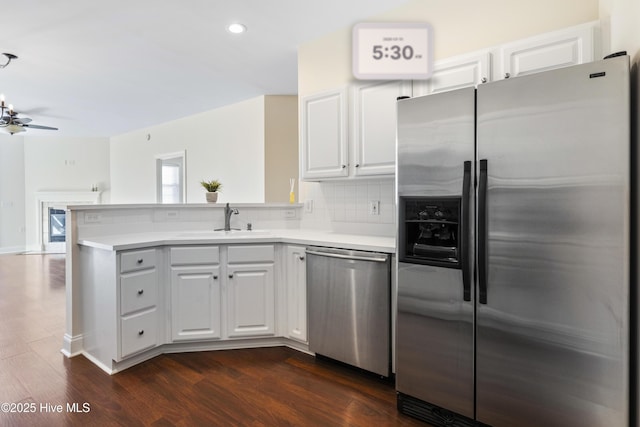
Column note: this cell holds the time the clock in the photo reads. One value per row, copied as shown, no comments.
5:30
